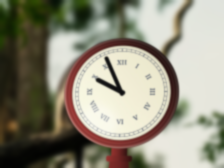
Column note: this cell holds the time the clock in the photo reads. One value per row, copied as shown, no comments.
9:56
